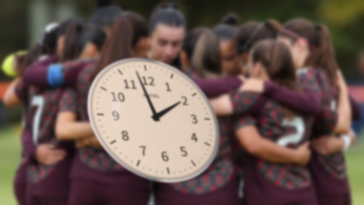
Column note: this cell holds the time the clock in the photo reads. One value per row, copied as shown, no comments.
1:58
